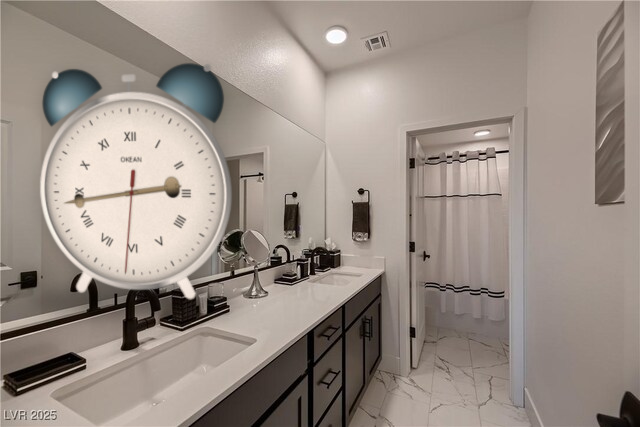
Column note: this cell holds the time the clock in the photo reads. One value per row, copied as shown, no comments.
2:43:31
